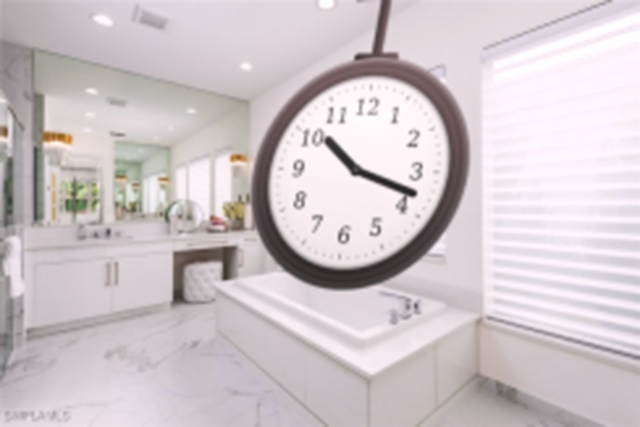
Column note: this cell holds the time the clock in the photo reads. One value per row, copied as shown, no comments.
10:18
